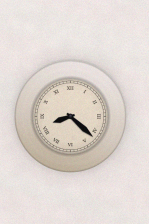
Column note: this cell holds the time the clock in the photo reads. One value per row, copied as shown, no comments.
8:22
